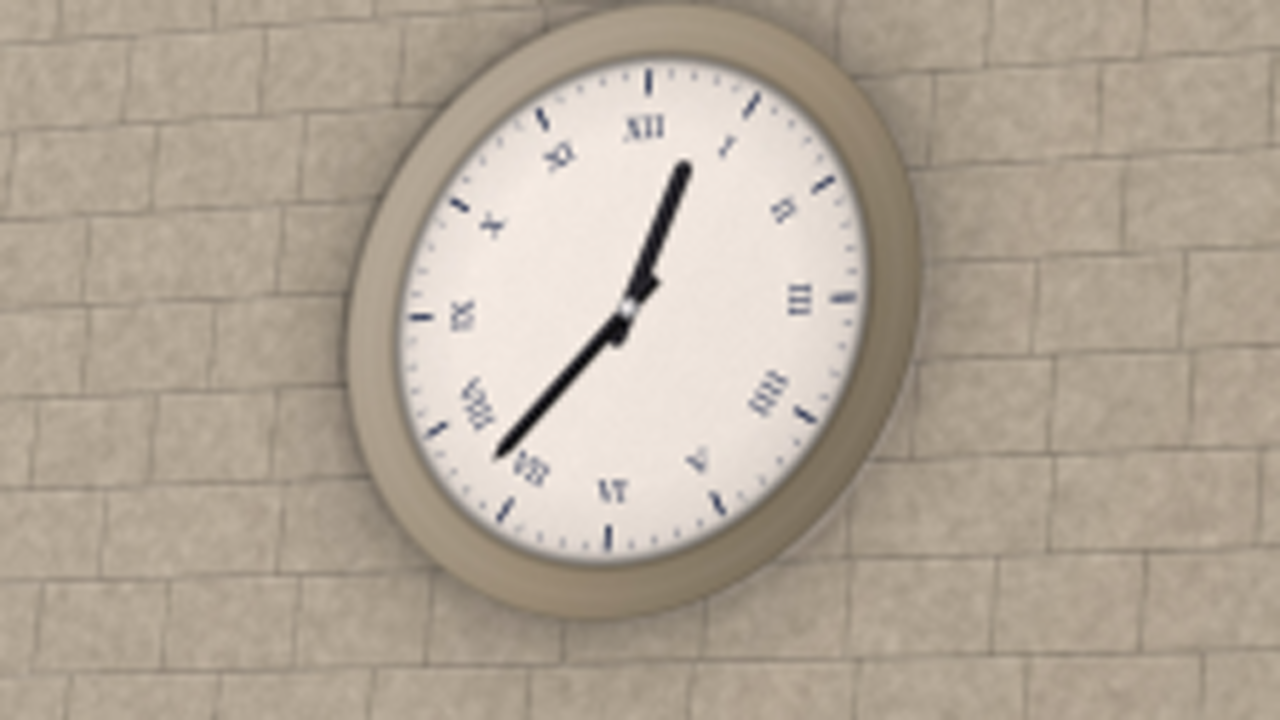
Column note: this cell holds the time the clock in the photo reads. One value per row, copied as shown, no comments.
12:37
